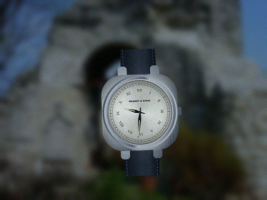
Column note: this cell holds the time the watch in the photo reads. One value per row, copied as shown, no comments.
9:31
